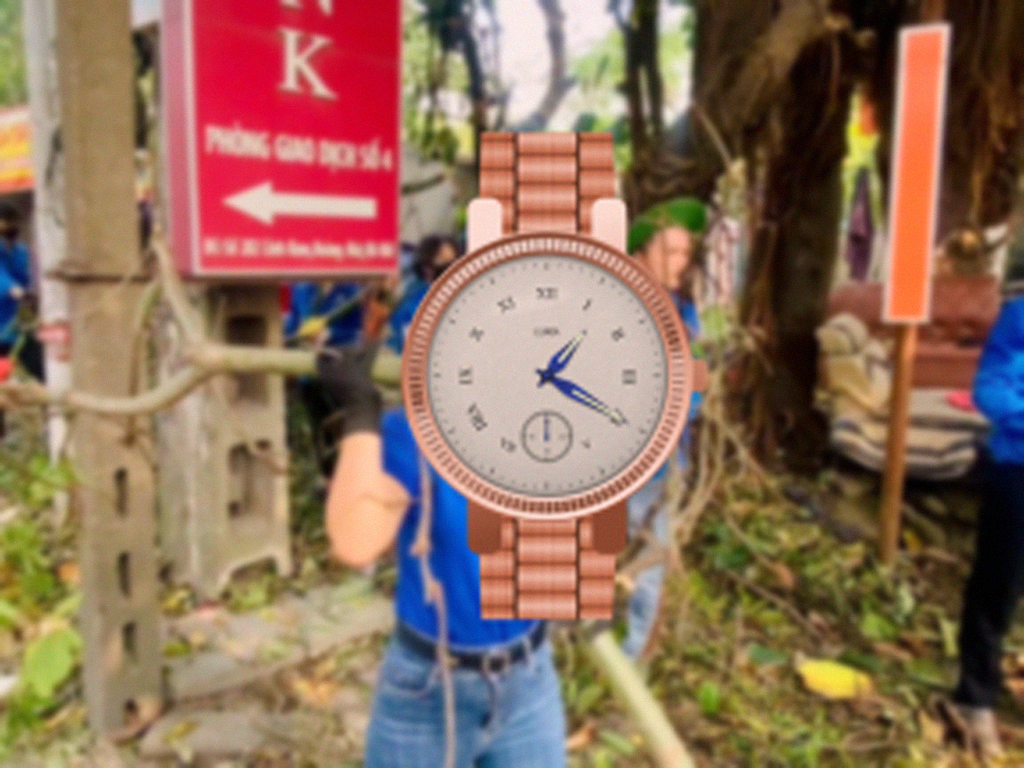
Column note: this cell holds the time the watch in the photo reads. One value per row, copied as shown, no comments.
1:20
